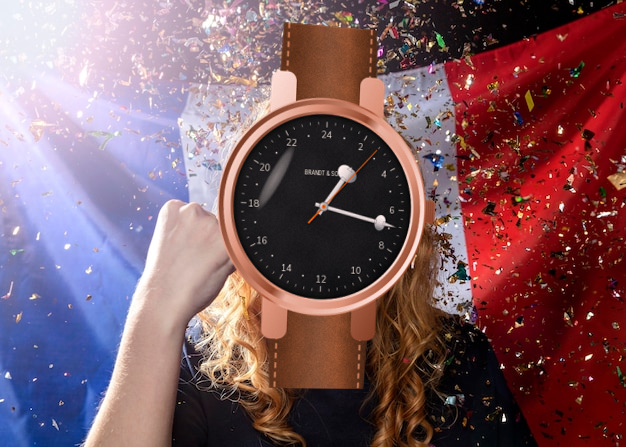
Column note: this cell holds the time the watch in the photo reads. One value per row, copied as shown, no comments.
2:17:07
